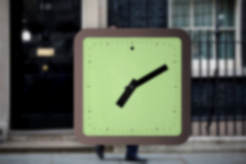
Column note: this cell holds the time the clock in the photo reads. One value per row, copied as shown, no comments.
7:10
